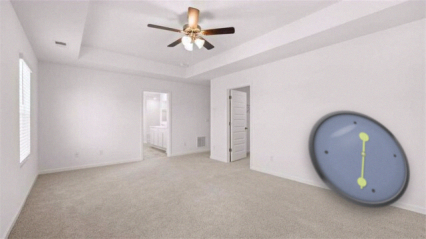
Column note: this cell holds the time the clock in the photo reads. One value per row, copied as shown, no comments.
12:33
